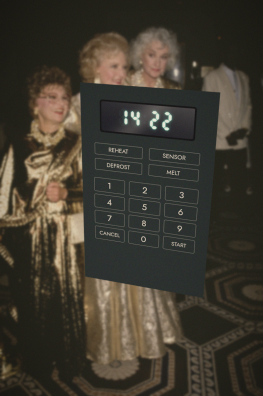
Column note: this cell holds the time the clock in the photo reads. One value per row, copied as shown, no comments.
14:22
